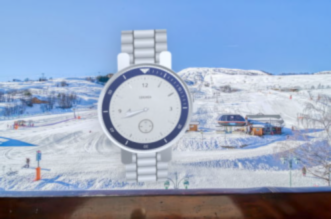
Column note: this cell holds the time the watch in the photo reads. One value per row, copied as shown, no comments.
8:42
